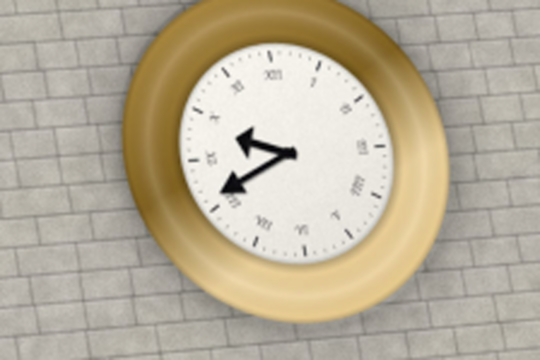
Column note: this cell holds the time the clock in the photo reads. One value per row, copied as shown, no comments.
9:41
